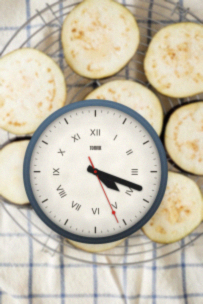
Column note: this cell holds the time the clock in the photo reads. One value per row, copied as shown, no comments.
4:18:26
